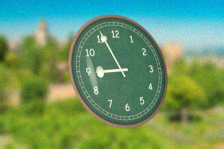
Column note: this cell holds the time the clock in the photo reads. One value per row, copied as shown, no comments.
8:56
